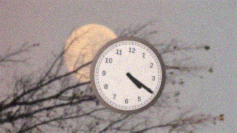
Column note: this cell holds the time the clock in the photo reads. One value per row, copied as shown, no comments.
4:20
